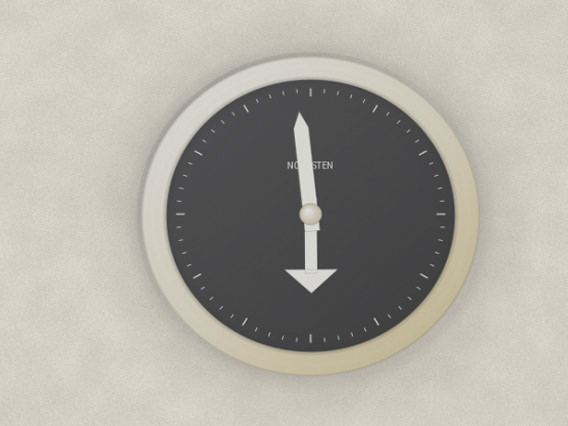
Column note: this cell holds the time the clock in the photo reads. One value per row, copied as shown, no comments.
5:59
